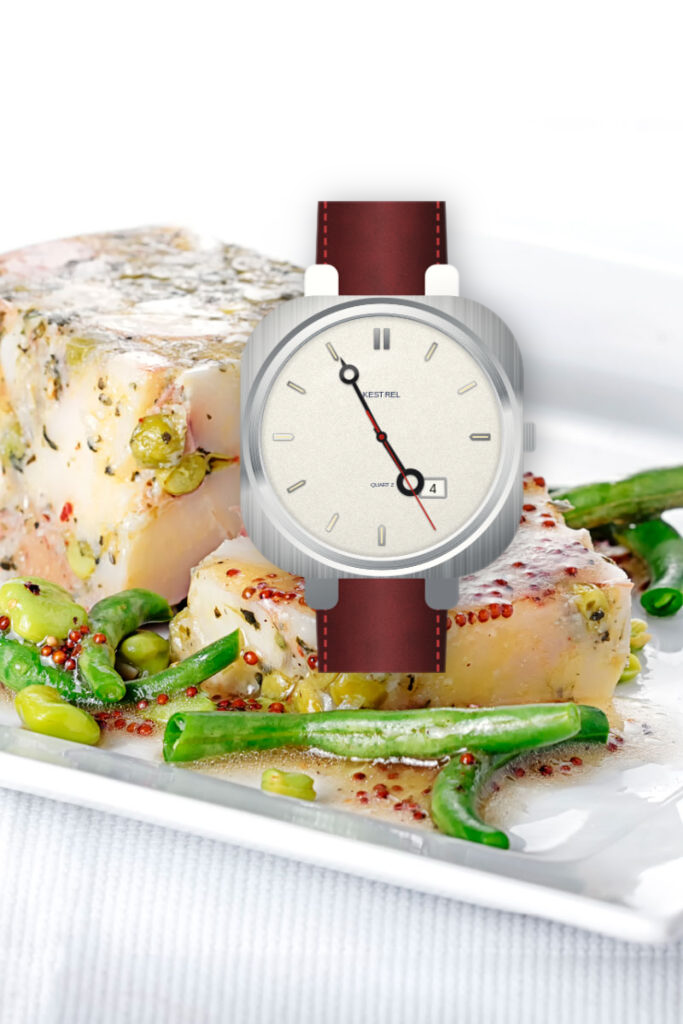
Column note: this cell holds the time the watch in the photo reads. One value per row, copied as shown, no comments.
4:55:25
